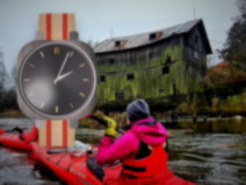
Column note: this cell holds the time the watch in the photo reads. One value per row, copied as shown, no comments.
2:04
